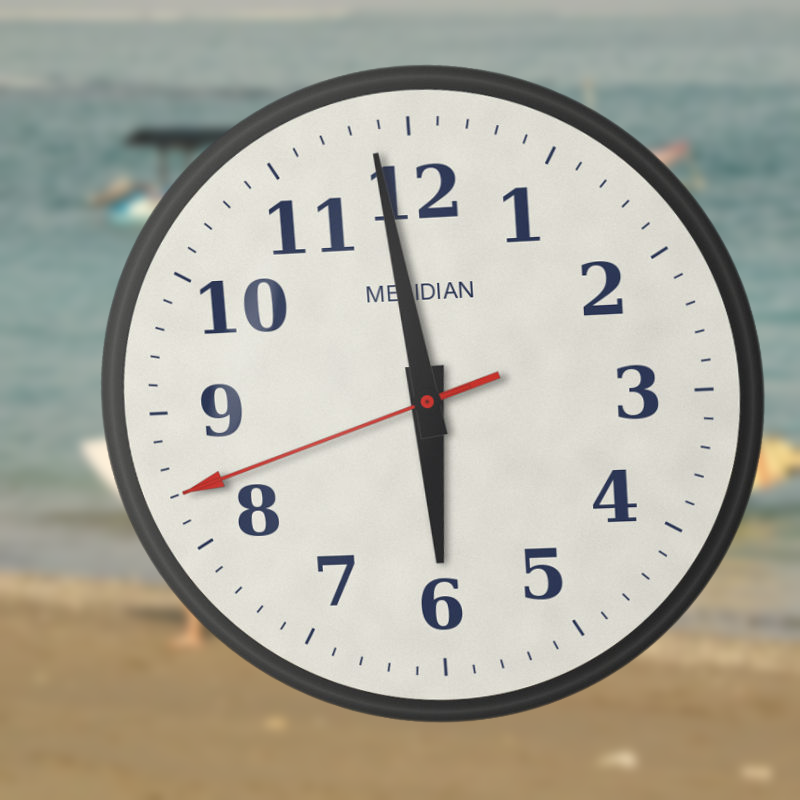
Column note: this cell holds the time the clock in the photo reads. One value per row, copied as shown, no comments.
5:58:42
